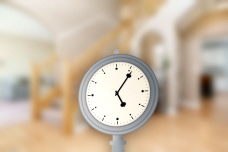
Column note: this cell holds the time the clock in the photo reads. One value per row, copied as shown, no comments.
5:06
